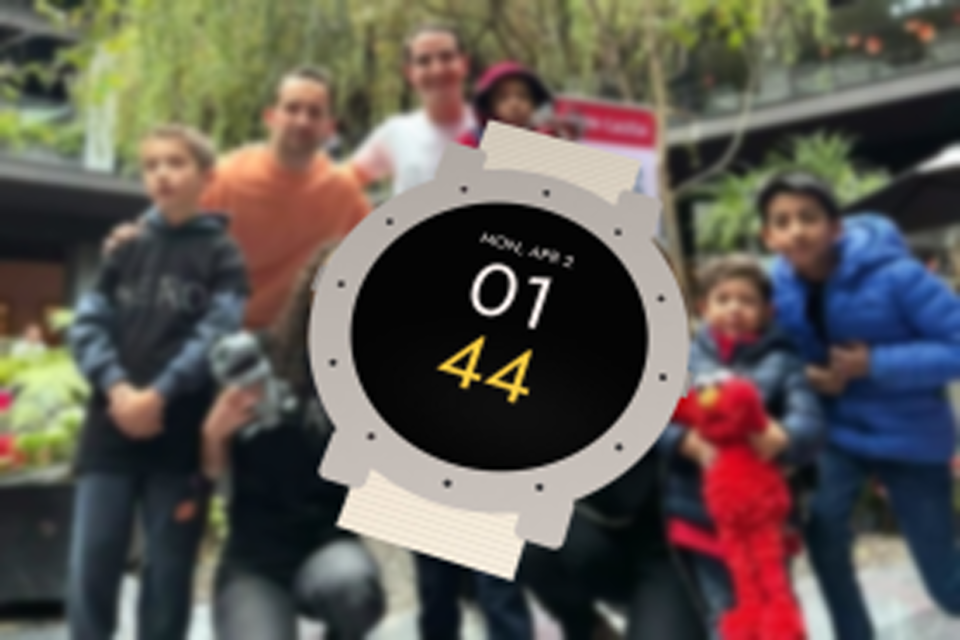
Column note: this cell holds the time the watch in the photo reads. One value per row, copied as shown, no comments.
1:44
